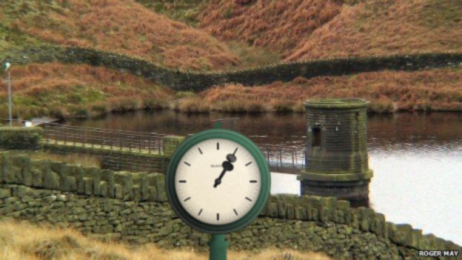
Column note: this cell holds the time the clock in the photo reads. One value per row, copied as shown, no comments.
1:05
